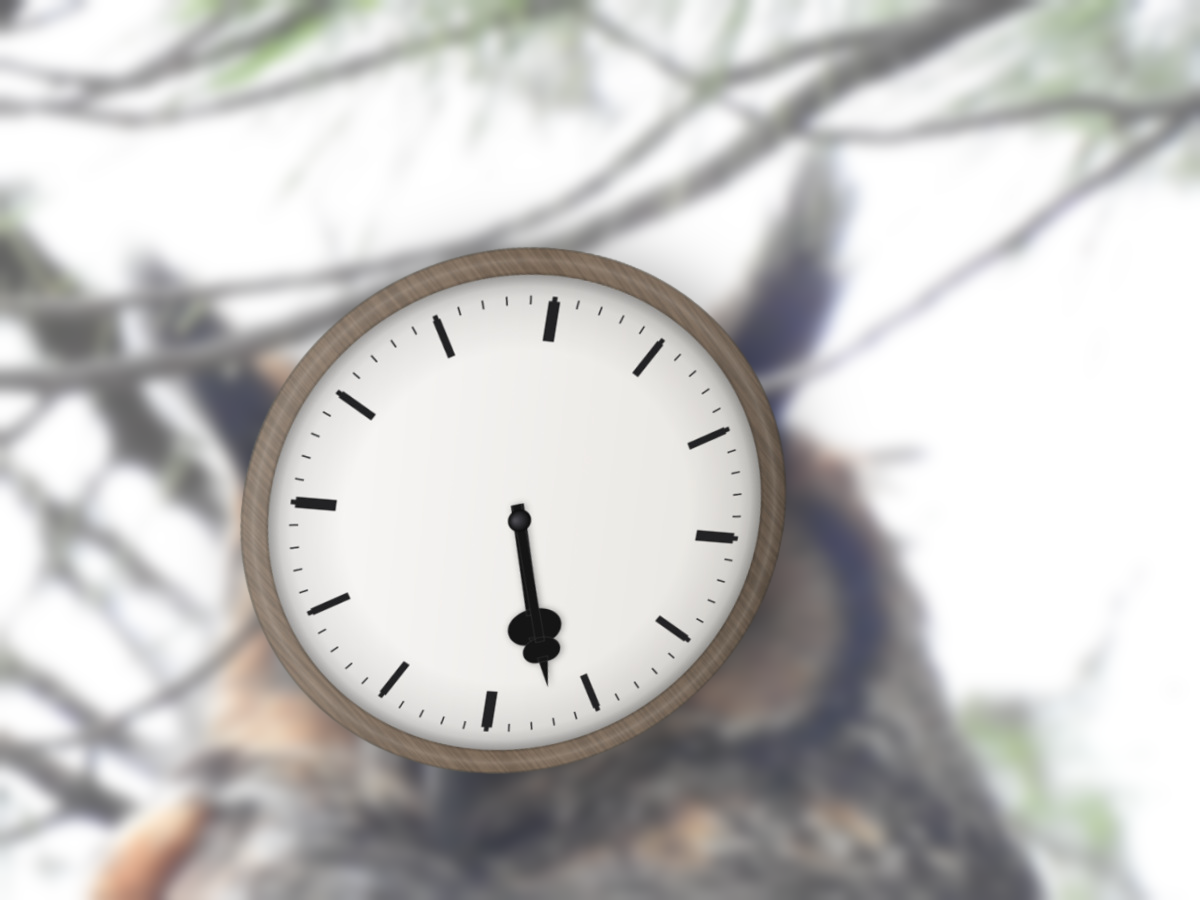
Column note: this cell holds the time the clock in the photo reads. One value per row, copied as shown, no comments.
5:27
